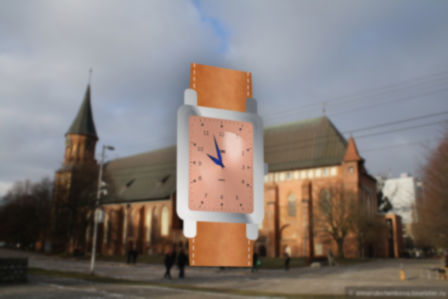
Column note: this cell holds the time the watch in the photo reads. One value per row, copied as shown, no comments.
9:57
